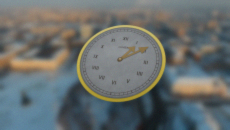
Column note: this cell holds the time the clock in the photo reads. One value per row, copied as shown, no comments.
1:09
